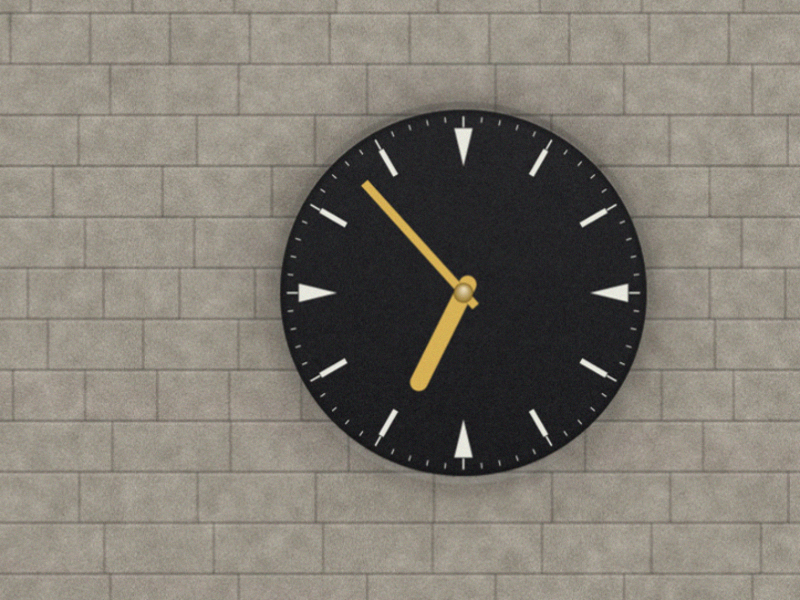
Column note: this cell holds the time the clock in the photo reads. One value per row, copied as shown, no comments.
6:53
